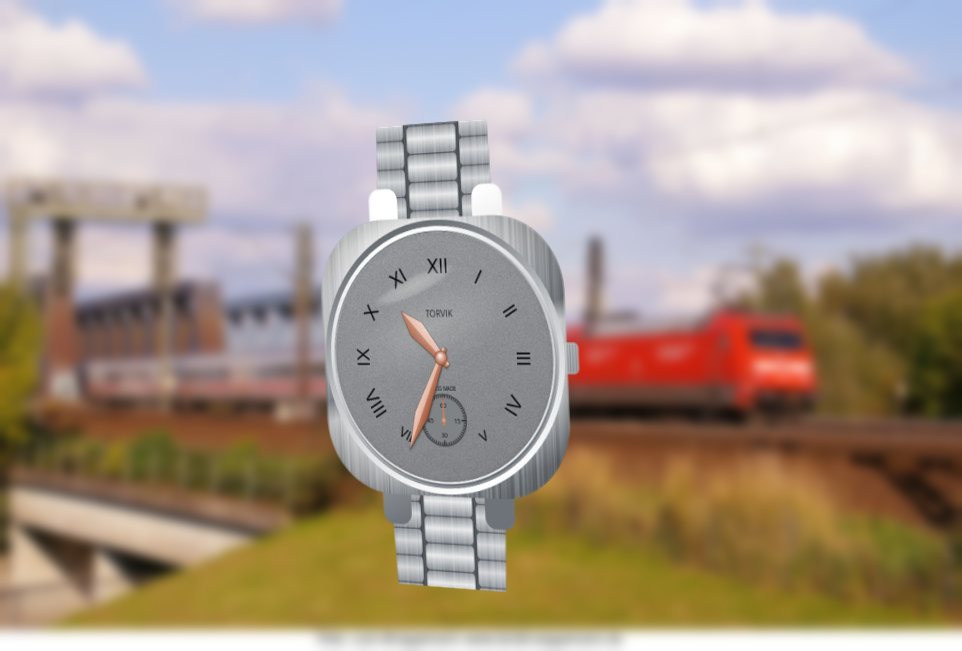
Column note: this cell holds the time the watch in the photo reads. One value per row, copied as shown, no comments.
10:34
